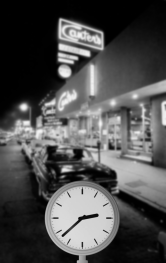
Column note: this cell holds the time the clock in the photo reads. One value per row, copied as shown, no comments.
2:38
